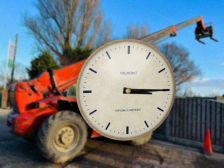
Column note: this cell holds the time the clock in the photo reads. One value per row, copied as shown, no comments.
3:15
